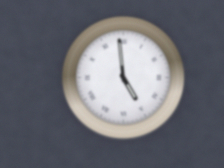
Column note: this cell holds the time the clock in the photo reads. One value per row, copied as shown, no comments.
4:59
